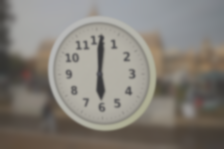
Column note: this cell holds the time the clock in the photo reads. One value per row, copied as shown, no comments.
6:01
